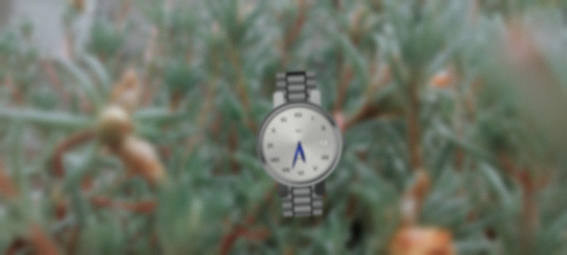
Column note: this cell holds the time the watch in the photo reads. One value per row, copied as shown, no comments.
5:33
